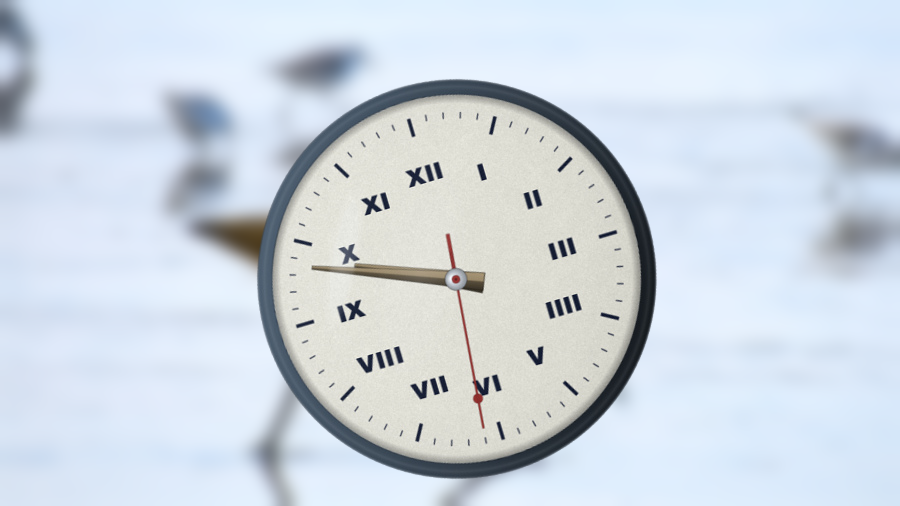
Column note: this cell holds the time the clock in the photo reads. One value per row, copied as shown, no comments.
9:48:31
